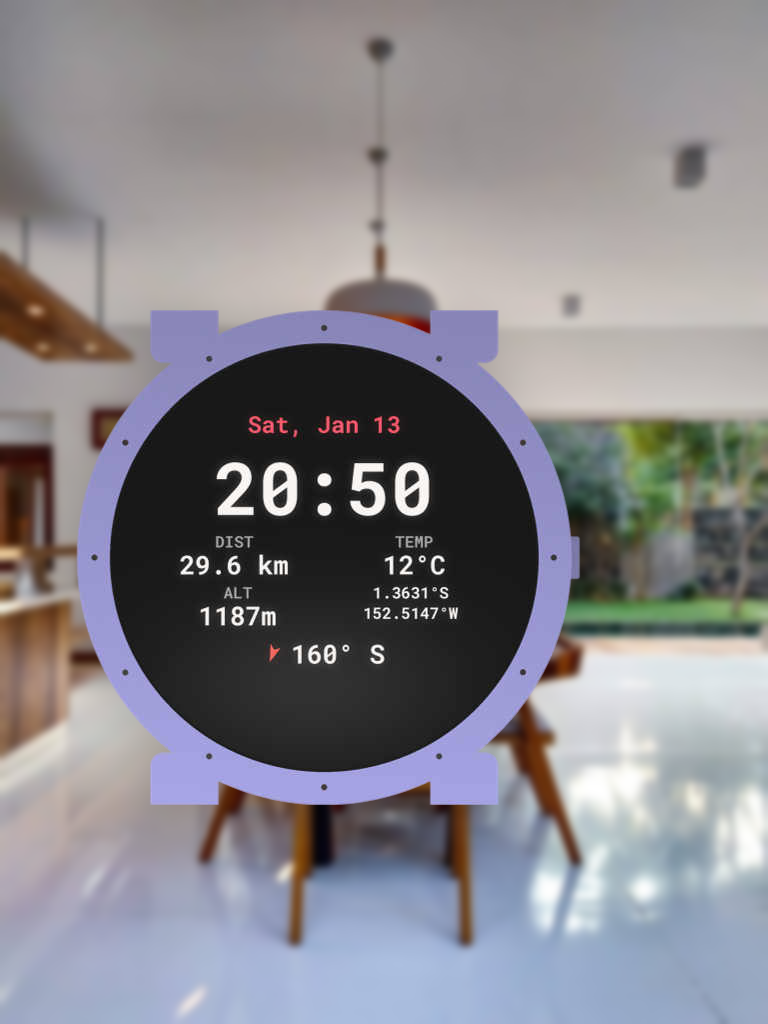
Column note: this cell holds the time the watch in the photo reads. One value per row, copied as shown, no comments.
20:50
